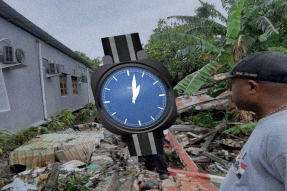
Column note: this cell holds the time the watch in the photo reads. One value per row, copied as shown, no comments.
1:02
